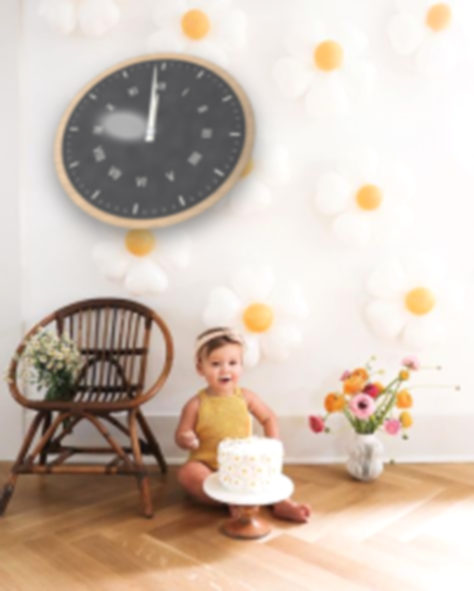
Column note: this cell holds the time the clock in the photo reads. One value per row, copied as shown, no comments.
11:59
